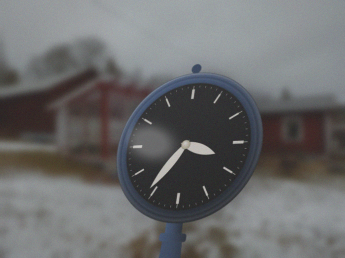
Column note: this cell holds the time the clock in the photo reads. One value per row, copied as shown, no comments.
3:36
